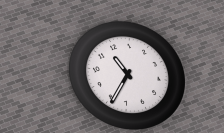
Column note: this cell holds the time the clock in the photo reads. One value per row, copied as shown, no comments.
11:39
